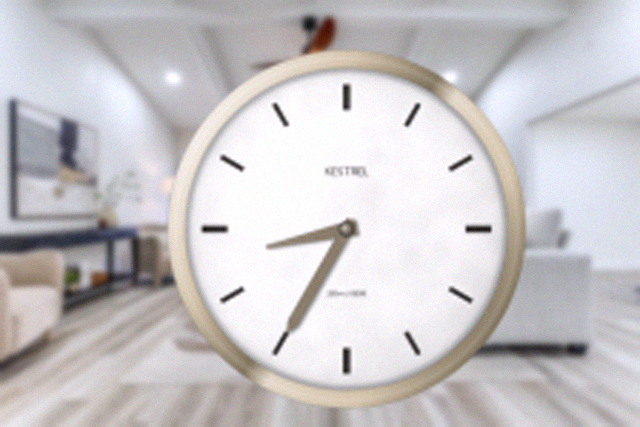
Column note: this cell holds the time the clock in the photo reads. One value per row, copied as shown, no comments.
8:35
